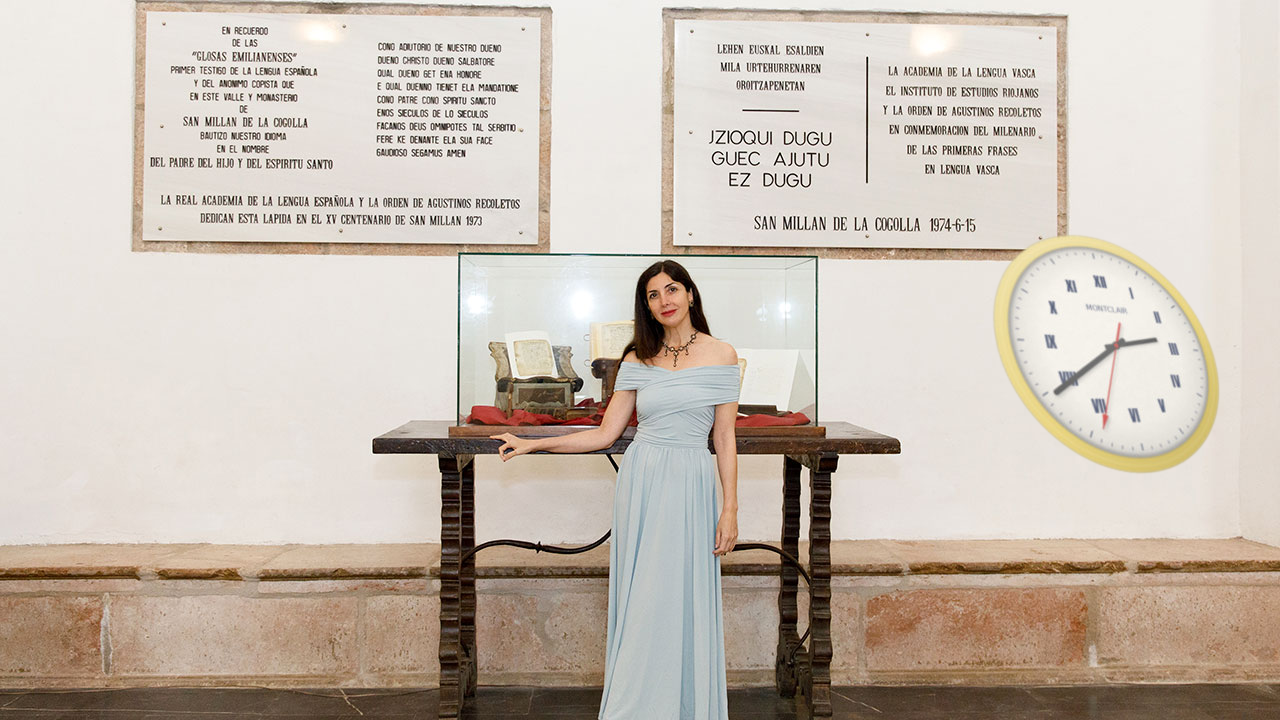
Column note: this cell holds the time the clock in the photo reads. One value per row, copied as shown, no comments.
2:39:34
